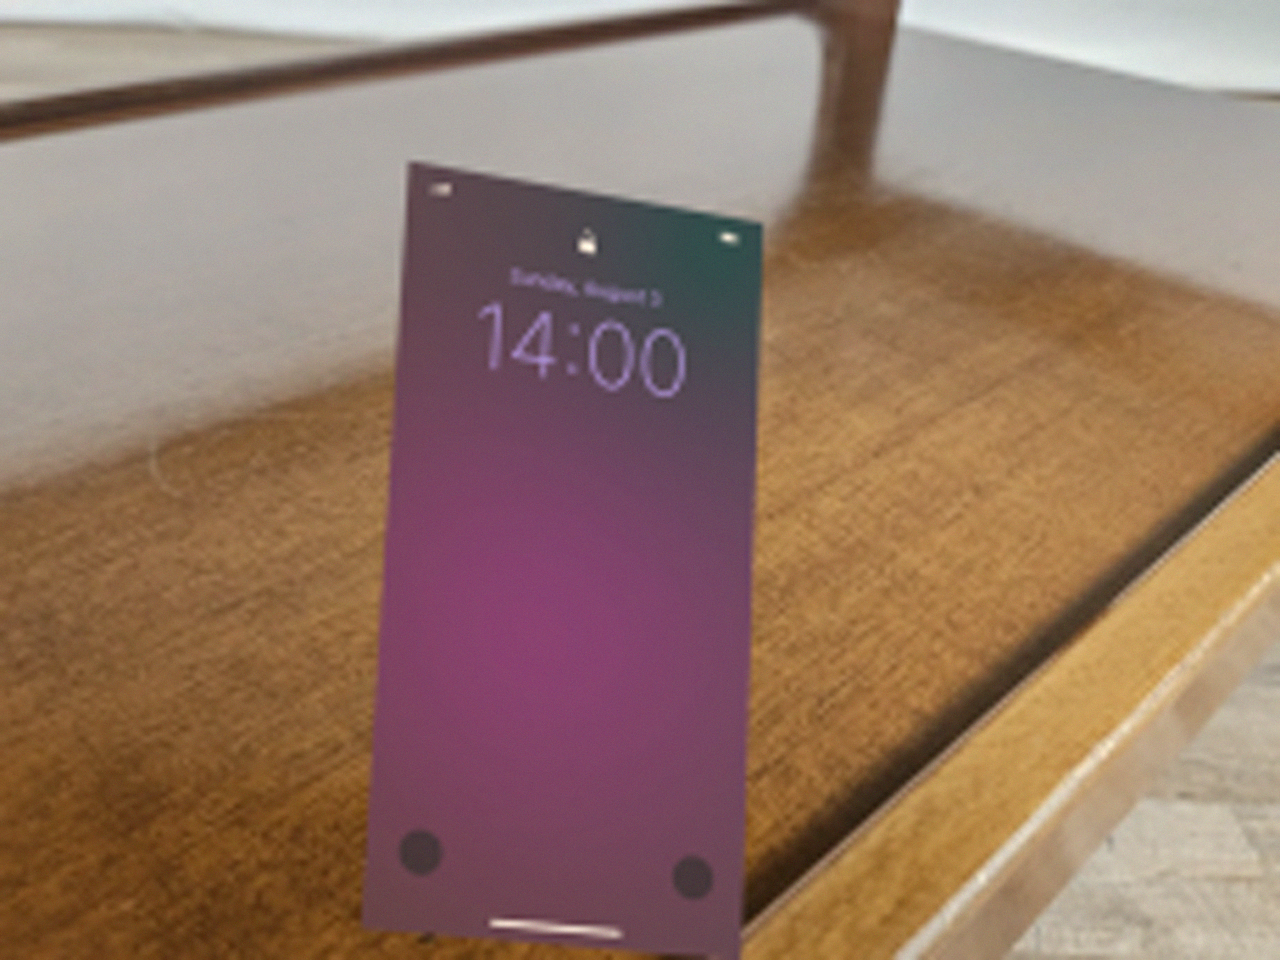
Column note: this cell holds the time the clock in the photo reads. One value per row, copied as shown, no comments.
14:00
